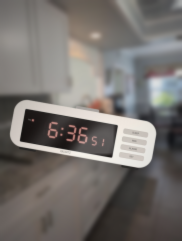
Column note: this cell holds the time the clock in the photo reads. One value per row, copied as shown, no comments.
6:36:51
